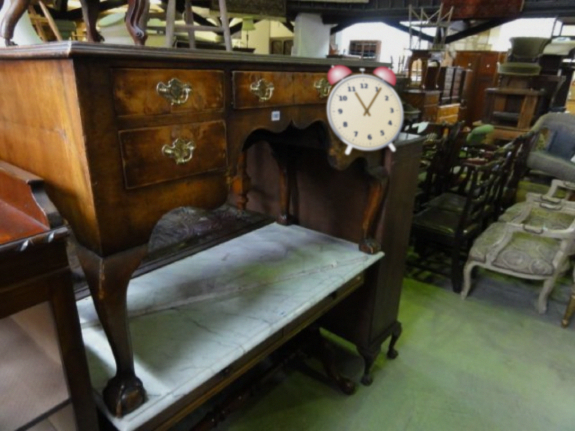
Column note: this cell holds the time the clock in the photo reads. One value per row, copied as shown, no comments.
11:06
